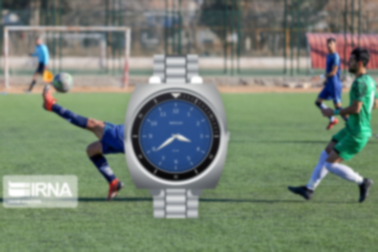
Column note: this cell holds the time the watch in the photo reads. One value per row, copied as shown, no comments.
3:39
